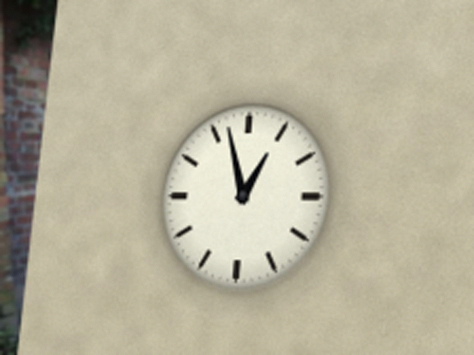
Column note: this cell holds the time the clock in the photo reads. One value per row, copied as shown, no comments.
12:57
